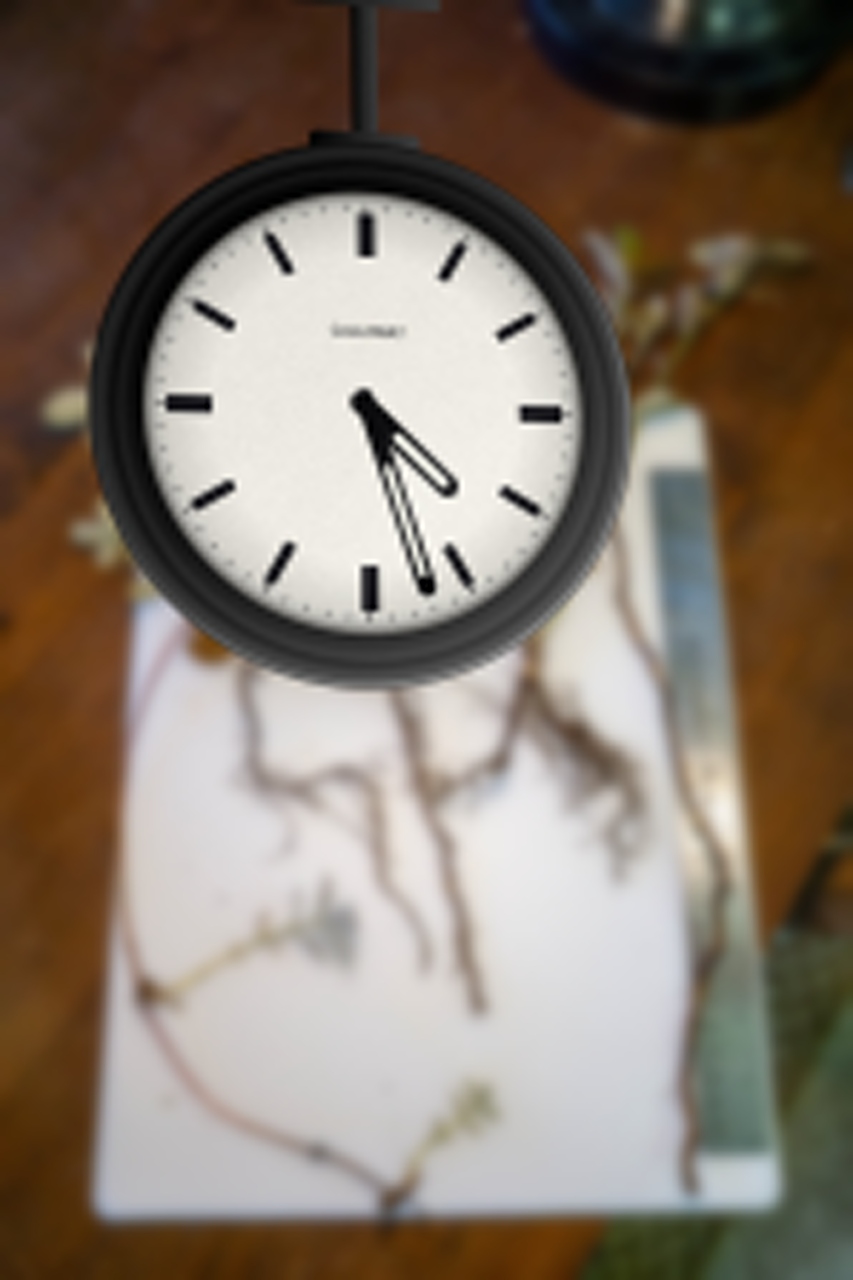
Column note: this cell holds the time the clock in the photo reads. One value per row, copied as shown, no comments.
4:27
